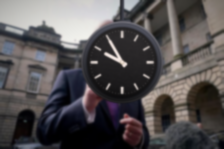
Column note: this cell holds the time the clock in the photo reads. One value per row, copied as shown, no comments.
9:55
